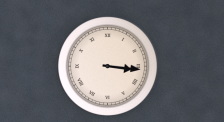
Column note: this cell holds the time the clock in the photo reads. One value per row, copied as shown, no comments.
3:16
